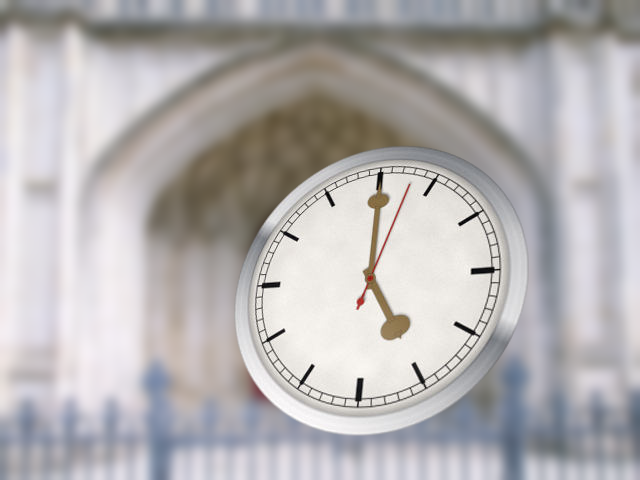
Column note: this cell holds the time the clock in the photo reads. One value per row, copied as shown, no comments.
5:00:03
